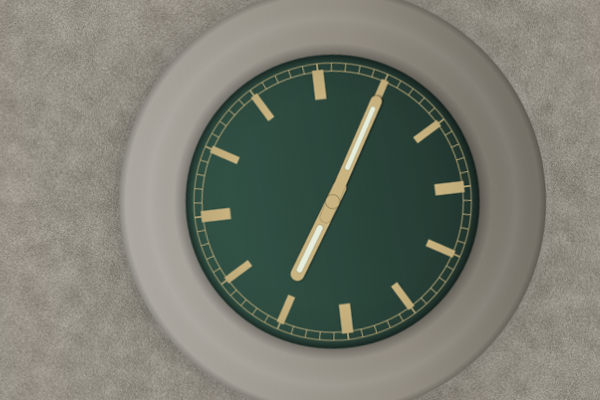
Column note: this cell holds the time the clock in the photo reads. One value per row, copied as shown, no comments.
7:05
